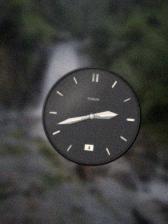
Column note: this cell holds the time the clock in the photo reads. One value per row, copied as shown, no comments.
2:42
